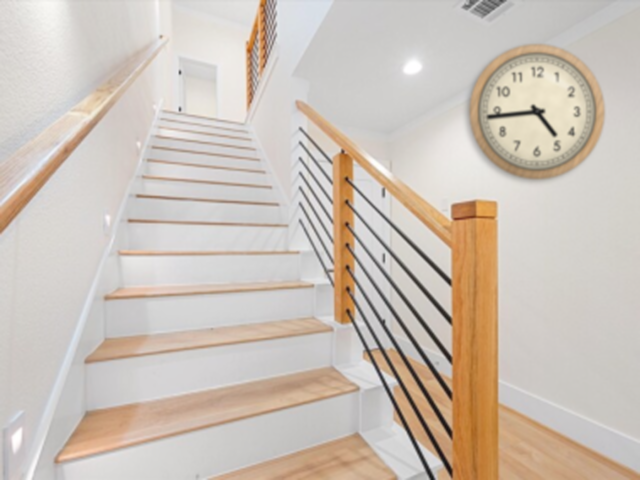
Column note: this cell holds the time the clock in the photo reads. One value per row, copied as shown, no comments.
4:44
